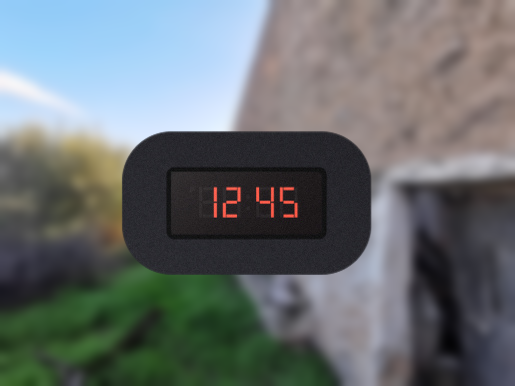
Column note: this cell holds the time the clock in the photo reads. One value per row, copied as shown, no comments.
12:45
